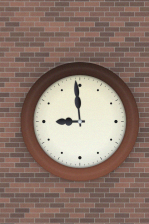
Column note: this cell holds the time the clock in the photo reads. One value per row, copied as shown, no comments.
8:59
